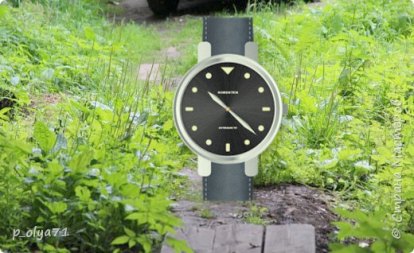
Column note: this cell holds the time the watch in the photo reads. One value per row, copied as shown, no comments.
10:22
